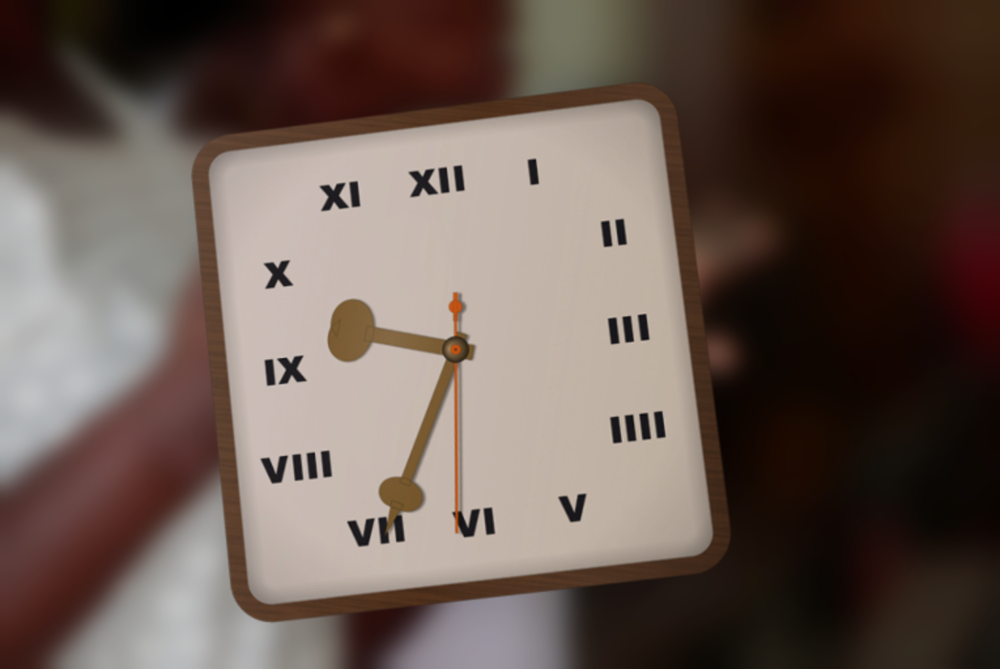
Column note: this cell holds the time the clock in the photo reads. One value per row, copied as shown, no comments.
9:34:31
